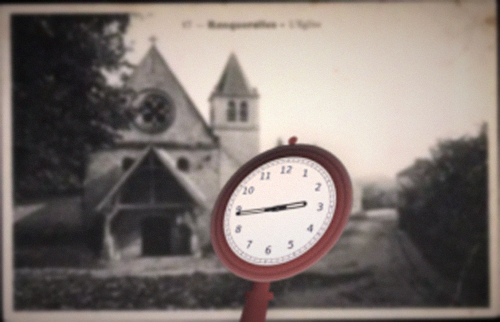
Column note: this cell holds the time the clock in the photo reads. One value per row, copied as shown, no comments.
2:44
